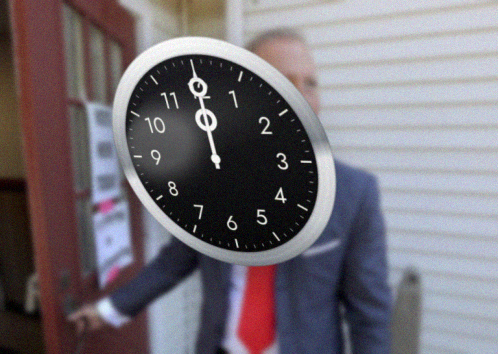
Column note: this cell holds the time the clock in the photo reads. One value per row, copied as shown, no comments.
12:00
